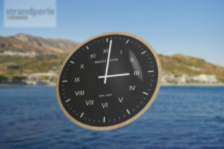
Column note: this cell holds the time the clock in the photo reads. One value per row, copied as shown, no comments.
3:01
